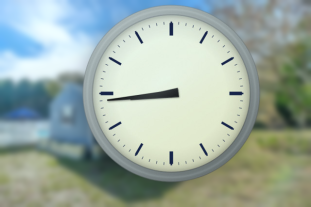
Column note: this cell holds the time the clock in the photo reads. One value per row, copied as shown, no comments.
8:44
